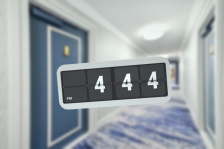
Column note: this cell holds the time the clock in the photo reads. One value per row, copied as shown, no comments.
4:44
